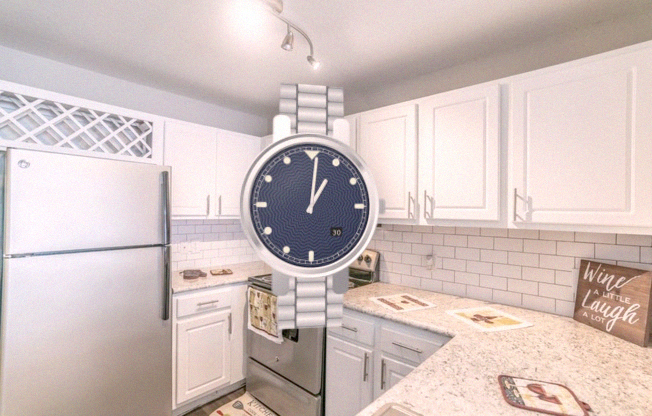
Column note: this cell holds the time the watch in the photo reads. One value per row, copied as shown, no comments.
1:01
